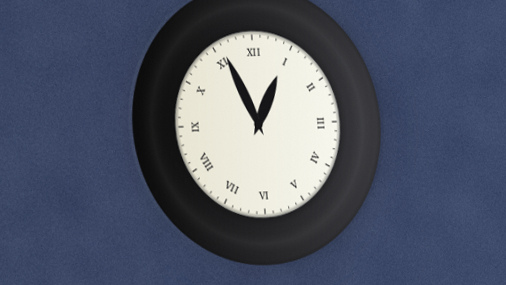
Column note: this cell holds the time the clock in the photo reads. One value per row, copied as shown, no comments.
12:56
